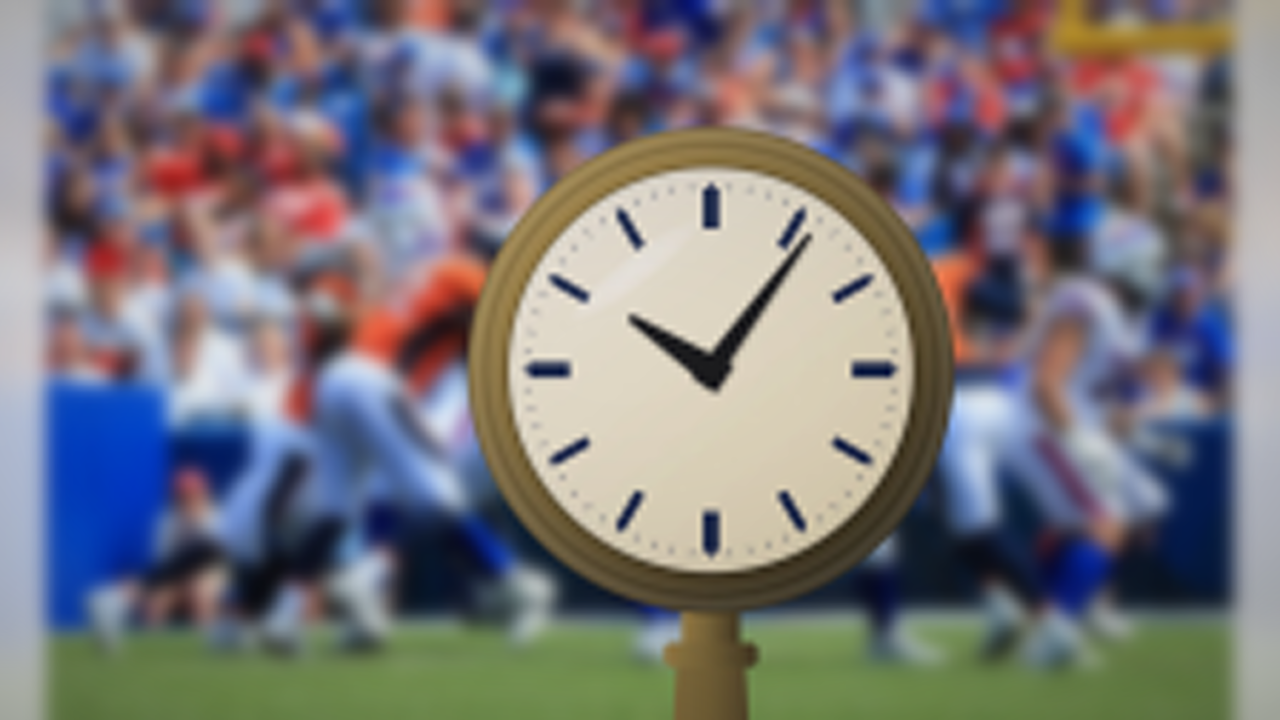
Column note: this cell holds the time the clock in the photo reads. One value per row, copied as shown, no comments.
10:06
